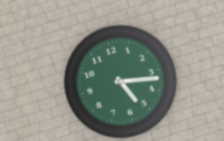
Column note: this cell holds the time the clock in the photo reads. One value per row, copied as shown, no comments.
5:17
